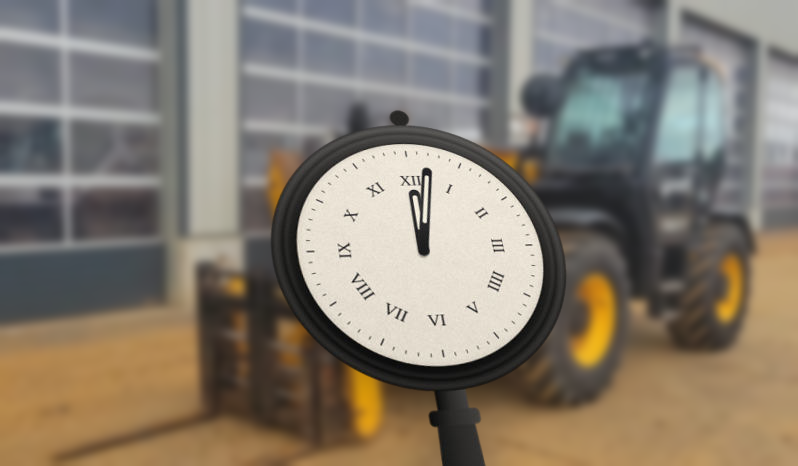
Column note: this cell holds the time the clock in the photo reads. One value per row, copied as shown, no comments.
12:02
